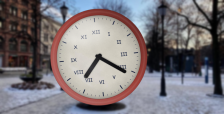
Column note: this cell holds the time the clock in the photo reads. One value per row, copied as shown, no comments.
7:21
